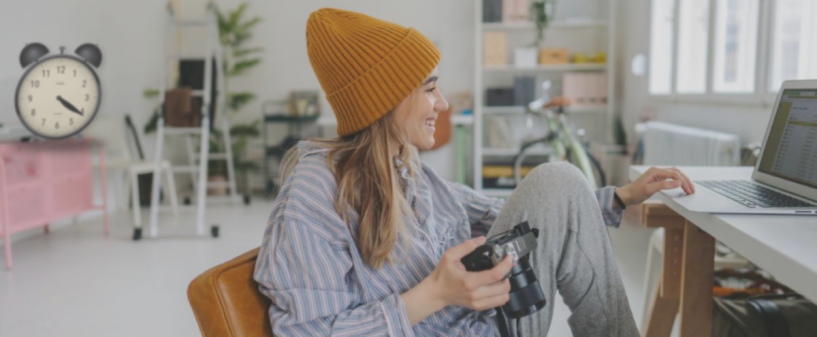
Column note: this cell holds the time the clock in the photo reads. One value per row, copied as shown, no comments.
4:21
